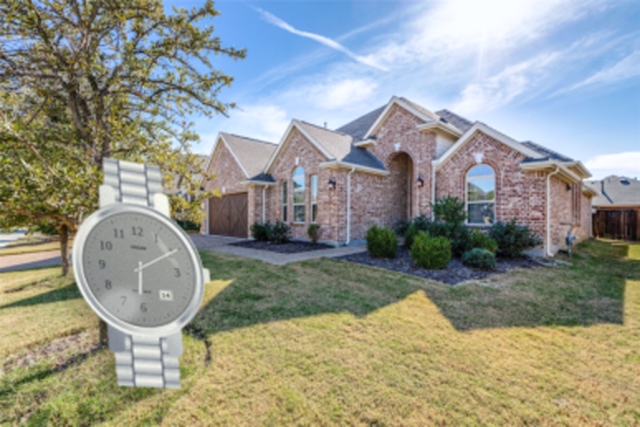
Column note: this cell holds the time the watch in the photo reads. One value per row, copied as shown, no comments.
6:10
